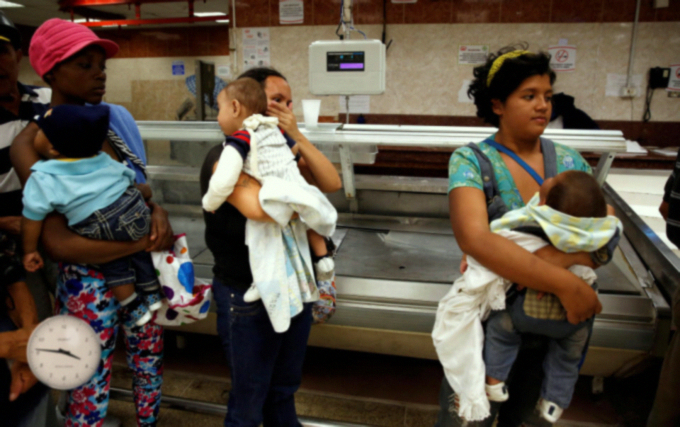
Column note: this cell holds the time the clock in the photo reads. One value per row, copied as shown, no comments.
3:46
